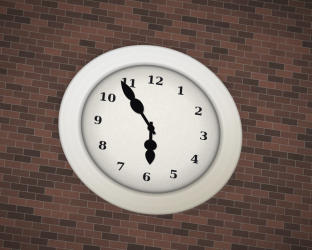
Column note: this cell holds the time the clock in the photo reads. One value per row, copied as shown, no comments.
5:54
